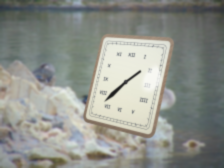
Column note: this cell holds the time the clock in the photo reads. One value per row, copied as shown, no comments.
1:37
